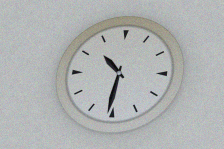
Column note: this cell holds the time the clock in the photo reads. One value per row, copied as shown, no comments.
10:31
